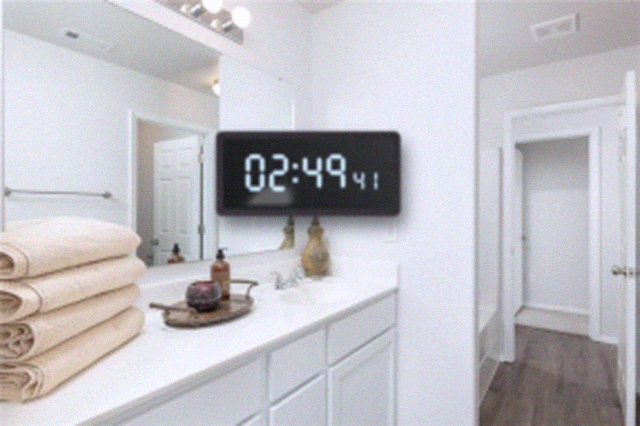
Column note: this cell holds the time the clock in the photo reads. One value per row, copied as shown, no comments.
2:49:41
